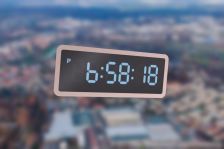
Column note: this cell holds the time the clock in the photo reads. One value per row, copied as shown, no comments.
6:58:18
